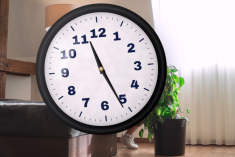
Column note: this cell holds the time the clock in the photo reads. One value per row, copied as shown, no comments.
11:26
